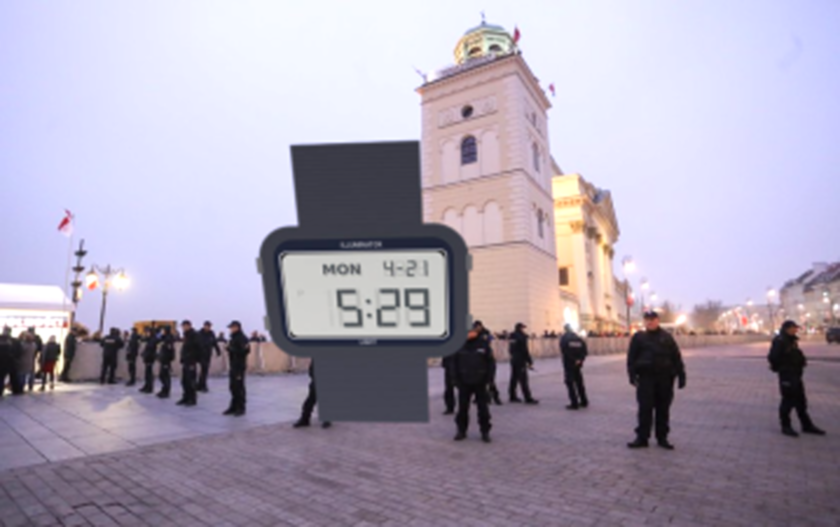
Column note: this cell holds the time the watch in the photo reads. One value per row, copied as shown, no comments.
5:29
